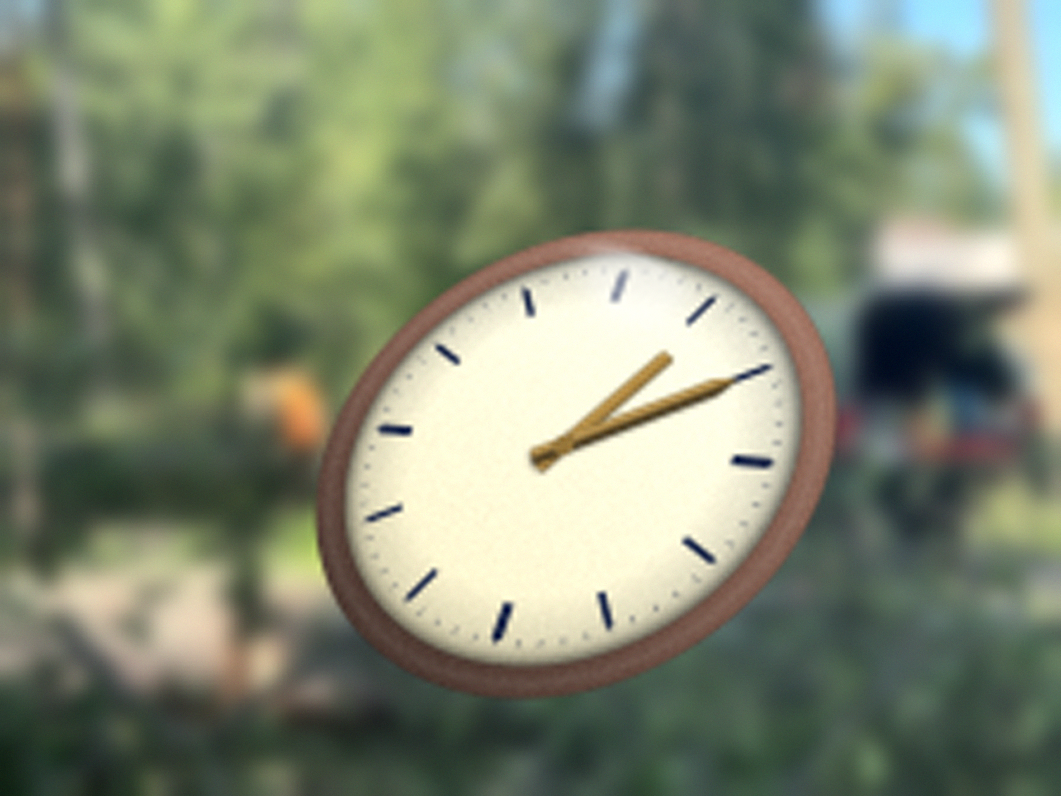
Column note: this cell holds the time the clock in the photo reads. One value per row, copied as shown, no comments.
1:10
